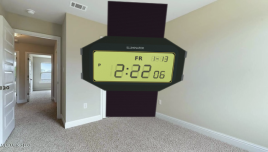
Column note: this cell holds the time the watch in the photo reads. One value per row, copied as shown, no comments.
2:22:06
